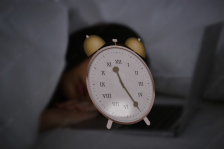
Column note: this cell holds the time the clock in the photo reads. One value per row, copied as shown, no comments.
11:25
